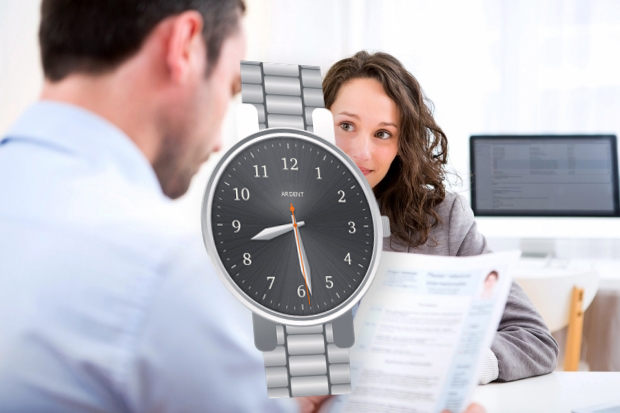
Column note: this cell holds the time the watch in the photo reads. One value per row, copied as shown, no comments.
8:28:29
